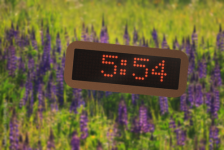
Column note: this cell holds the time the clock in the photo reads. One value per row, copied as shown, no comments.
5:54
